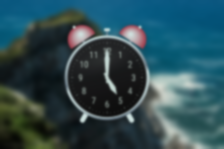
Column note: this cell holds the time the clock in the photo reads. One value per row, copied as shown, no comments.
5:00
